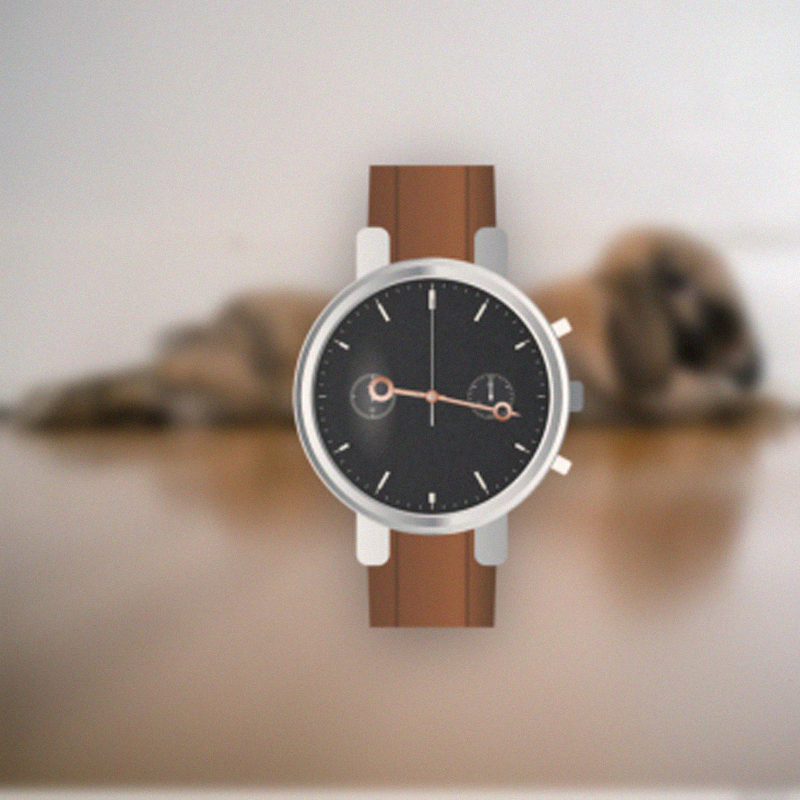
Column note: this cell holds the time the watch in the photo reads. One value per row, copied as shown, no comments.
9:17
